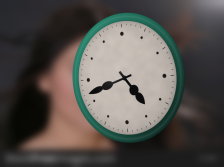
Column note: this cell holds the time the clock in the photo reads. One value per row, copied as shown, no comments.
4:42
